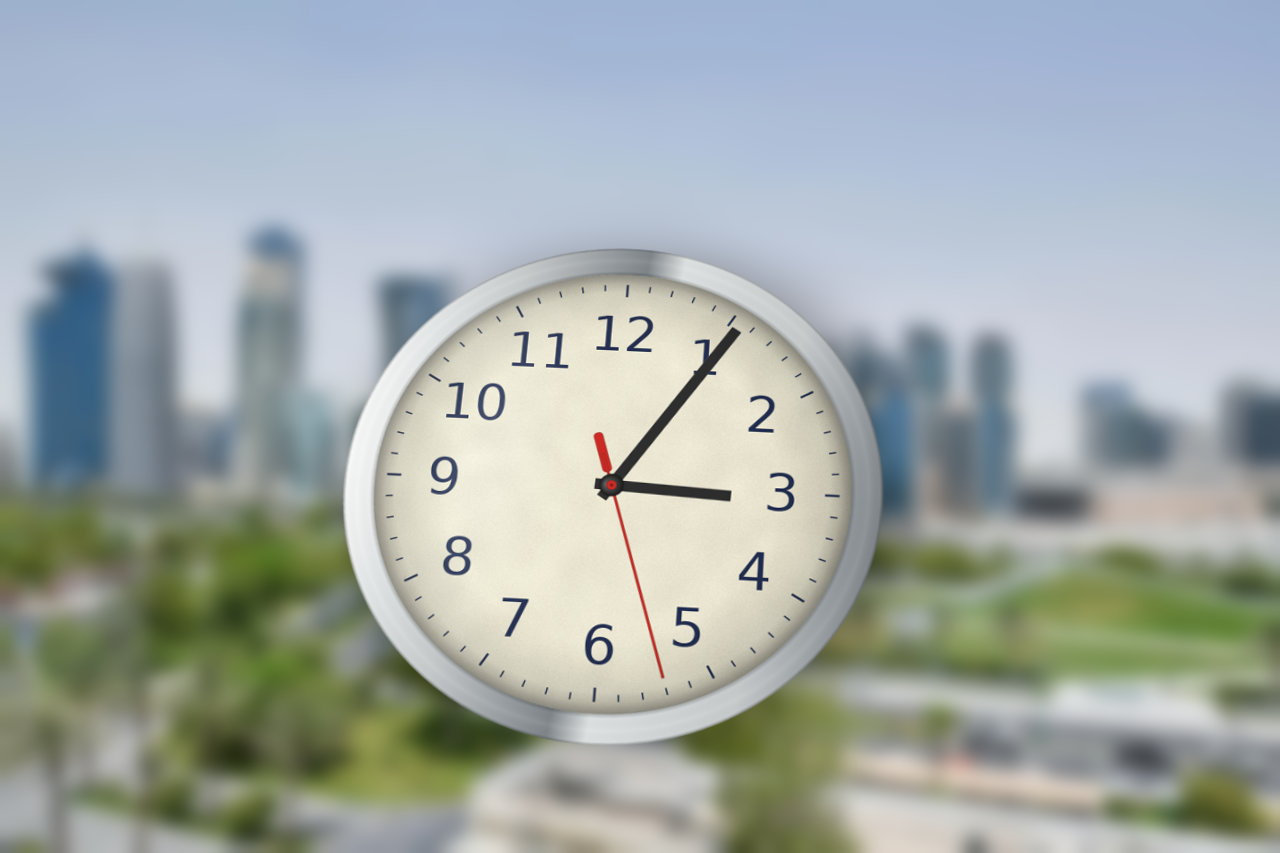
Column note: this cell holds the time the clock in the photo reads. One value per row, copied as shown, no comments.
3:05:27
